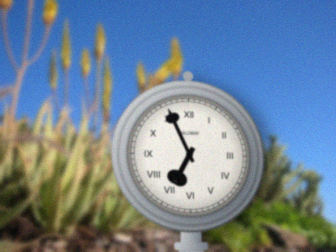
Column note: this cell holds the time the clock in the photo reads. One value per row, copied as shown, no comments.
6:56
